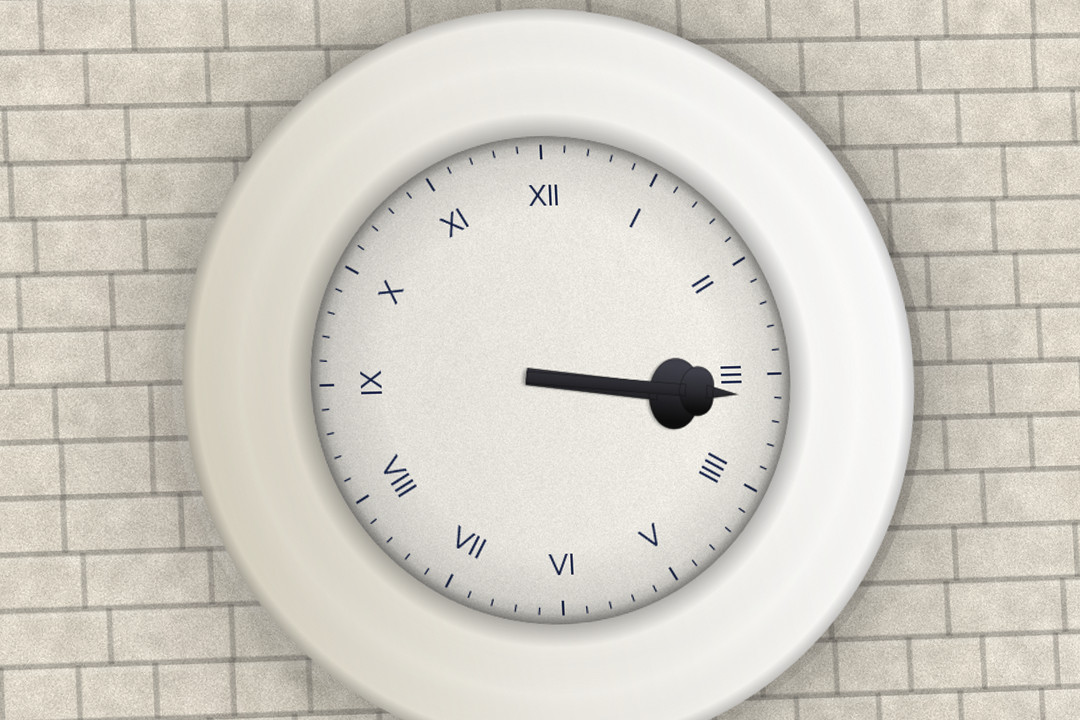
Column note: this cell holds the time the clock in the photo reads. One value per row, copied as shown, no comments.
3:16
